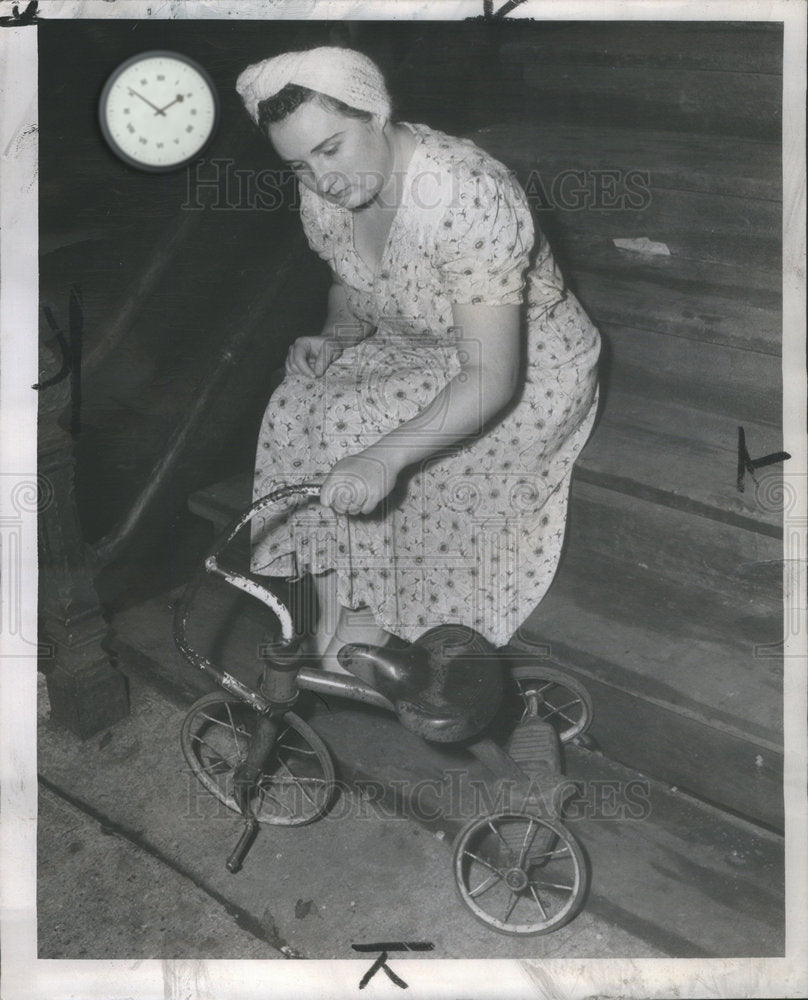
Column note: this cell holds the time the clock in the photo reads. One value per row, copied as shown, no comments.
1:51
